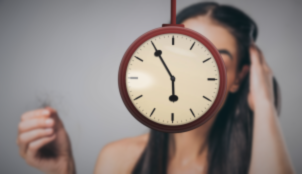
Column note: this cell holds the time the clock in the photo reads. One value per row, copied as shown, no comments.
5:55
